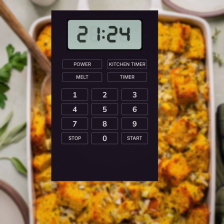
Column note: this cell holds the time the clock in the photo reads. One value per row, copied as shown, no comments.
21:24
